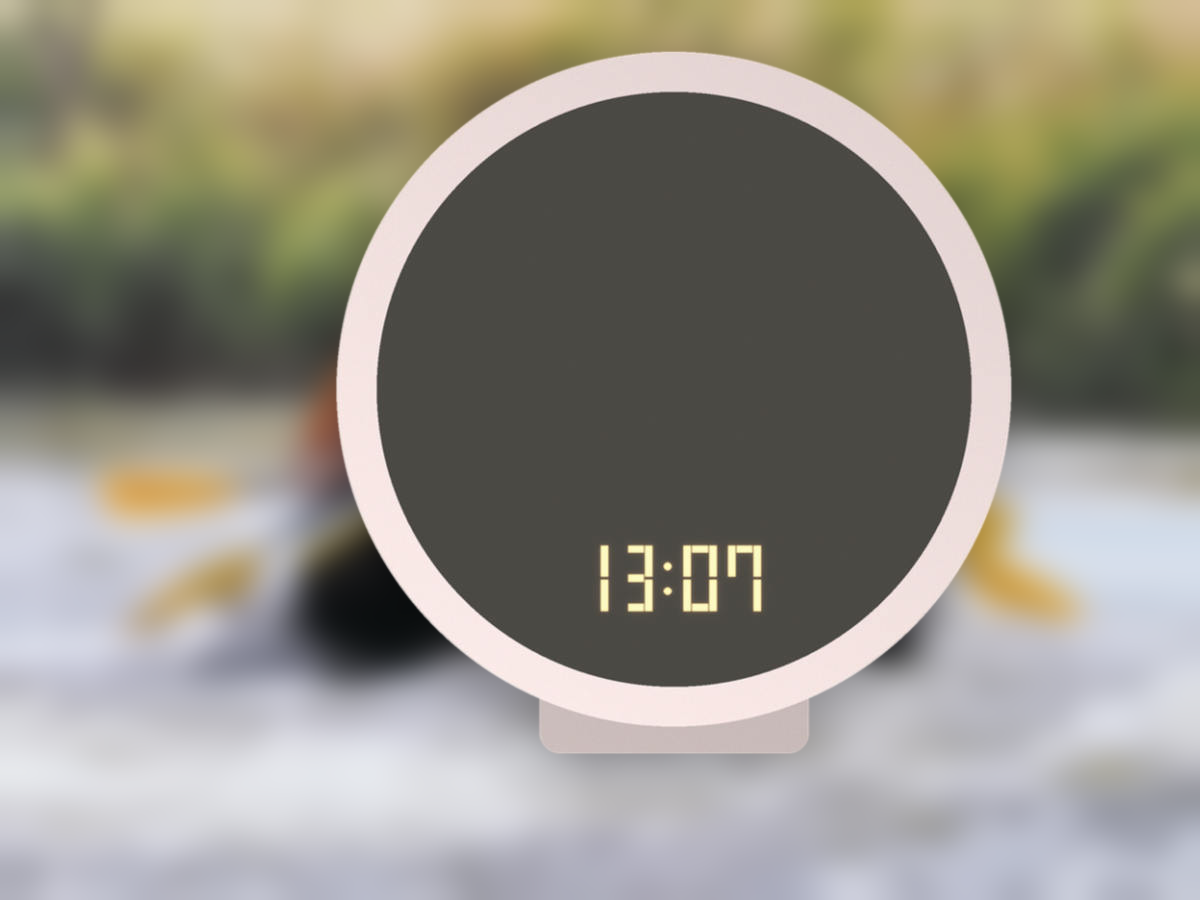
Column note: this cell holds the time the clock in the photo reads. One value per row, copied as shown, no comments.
13:07
